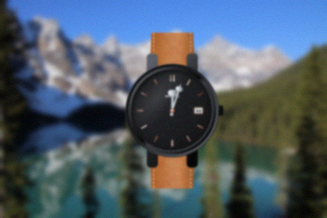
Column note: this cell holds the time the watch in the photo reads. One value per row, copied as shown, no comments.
12:03
